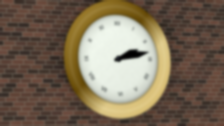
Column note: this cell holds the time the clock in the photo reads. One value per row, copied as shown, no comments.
2:13
